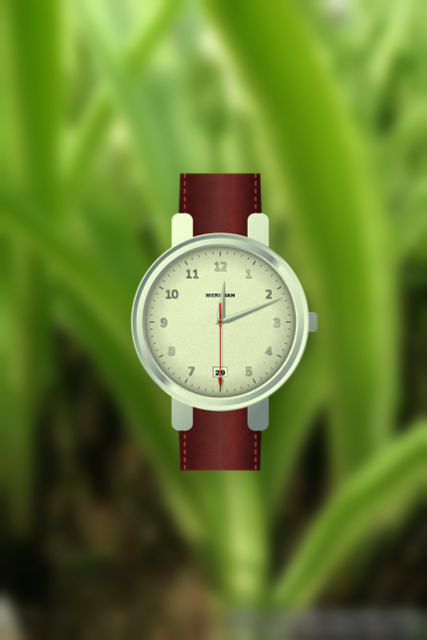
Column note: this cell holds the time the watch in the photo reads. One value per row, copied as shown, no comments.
12:11:30
